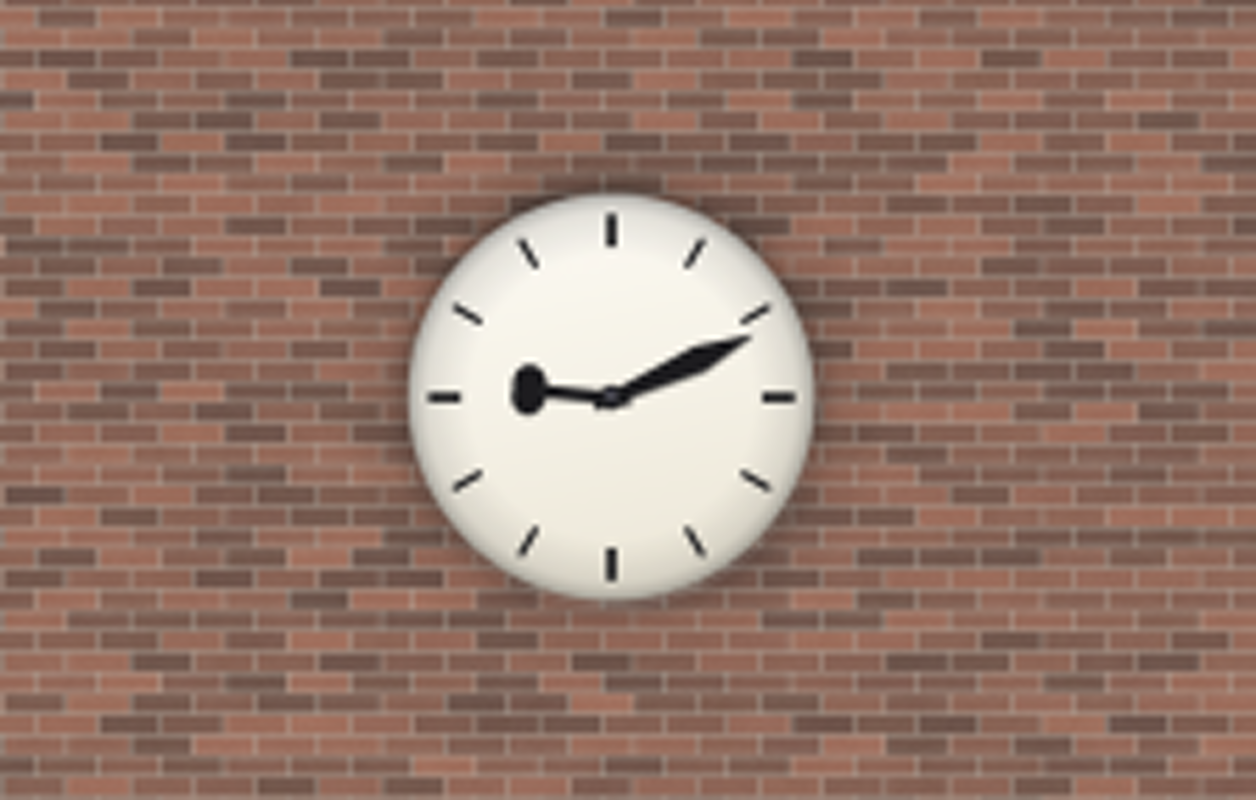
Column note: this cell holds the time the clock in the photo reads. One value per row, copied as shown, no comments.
9:11
